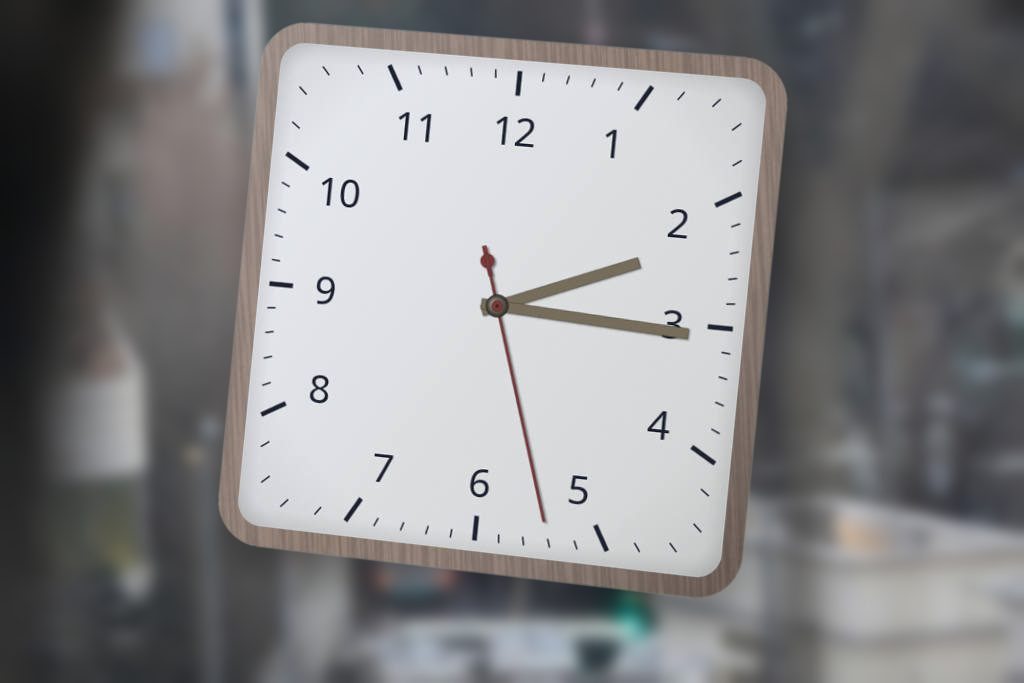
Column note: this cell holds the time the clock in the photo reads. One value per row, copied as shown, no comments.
2:15:27
